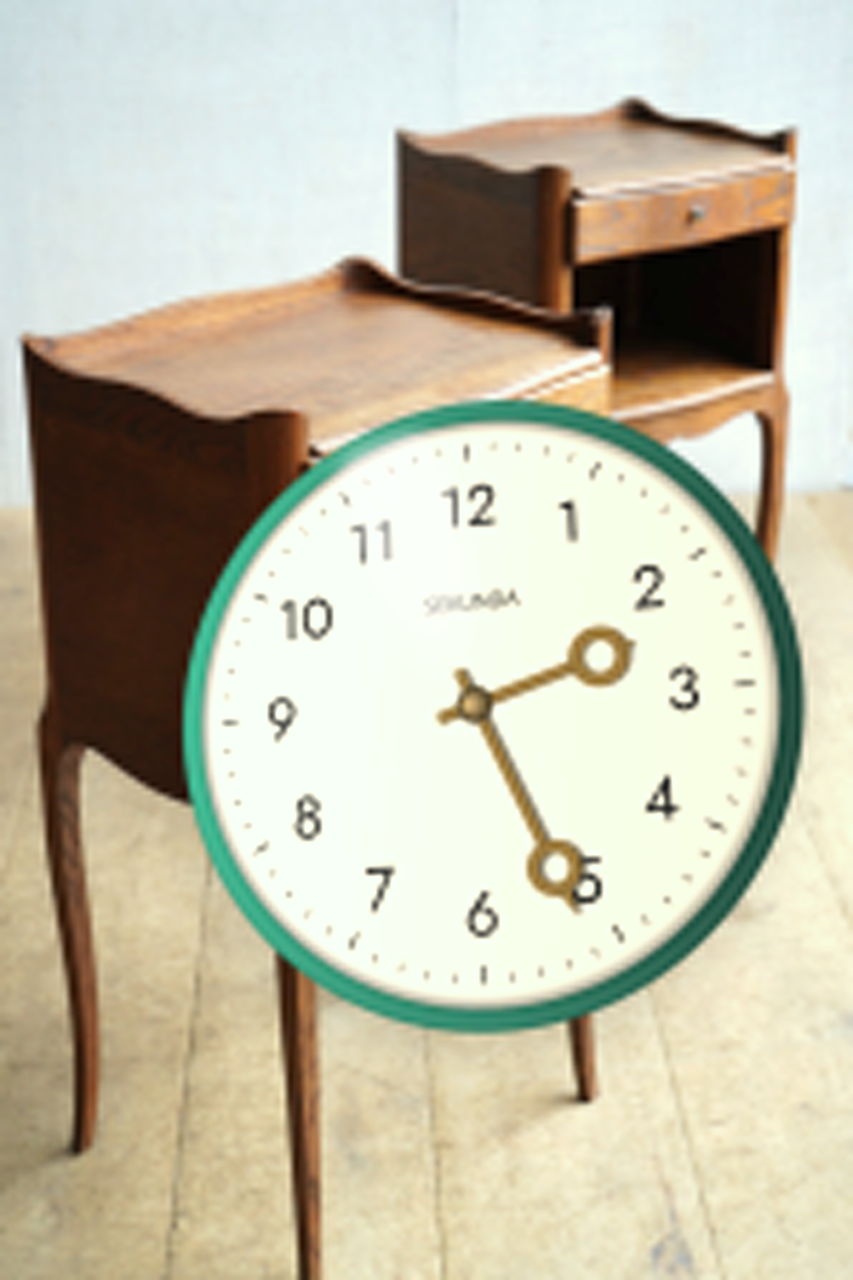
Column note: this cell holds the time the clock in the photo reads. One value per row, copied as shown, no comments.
2:26
